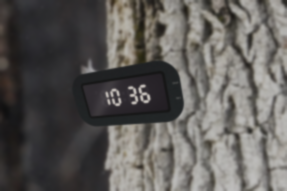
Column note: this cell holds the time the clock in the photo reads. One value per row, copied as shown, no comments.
10:36
